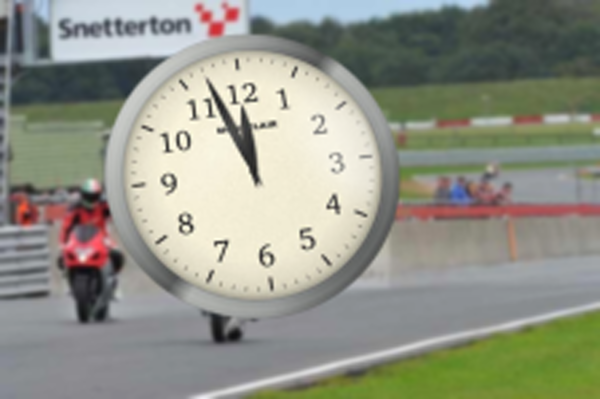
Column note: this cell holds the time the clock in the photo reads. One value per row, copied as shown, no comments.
11:57
